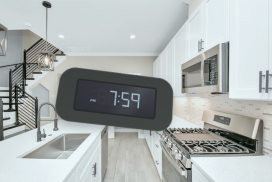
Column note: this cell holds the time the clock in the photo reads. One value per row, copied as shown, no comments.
7:59
